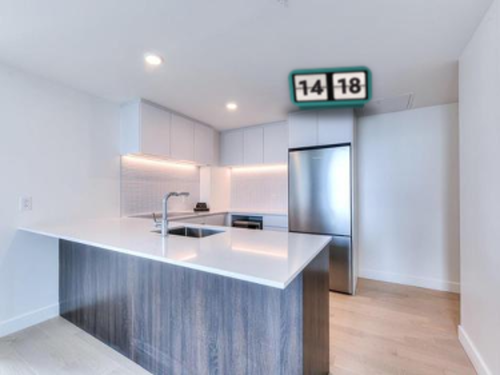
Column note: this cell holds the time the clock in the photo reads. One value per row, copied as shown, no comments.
14:18
